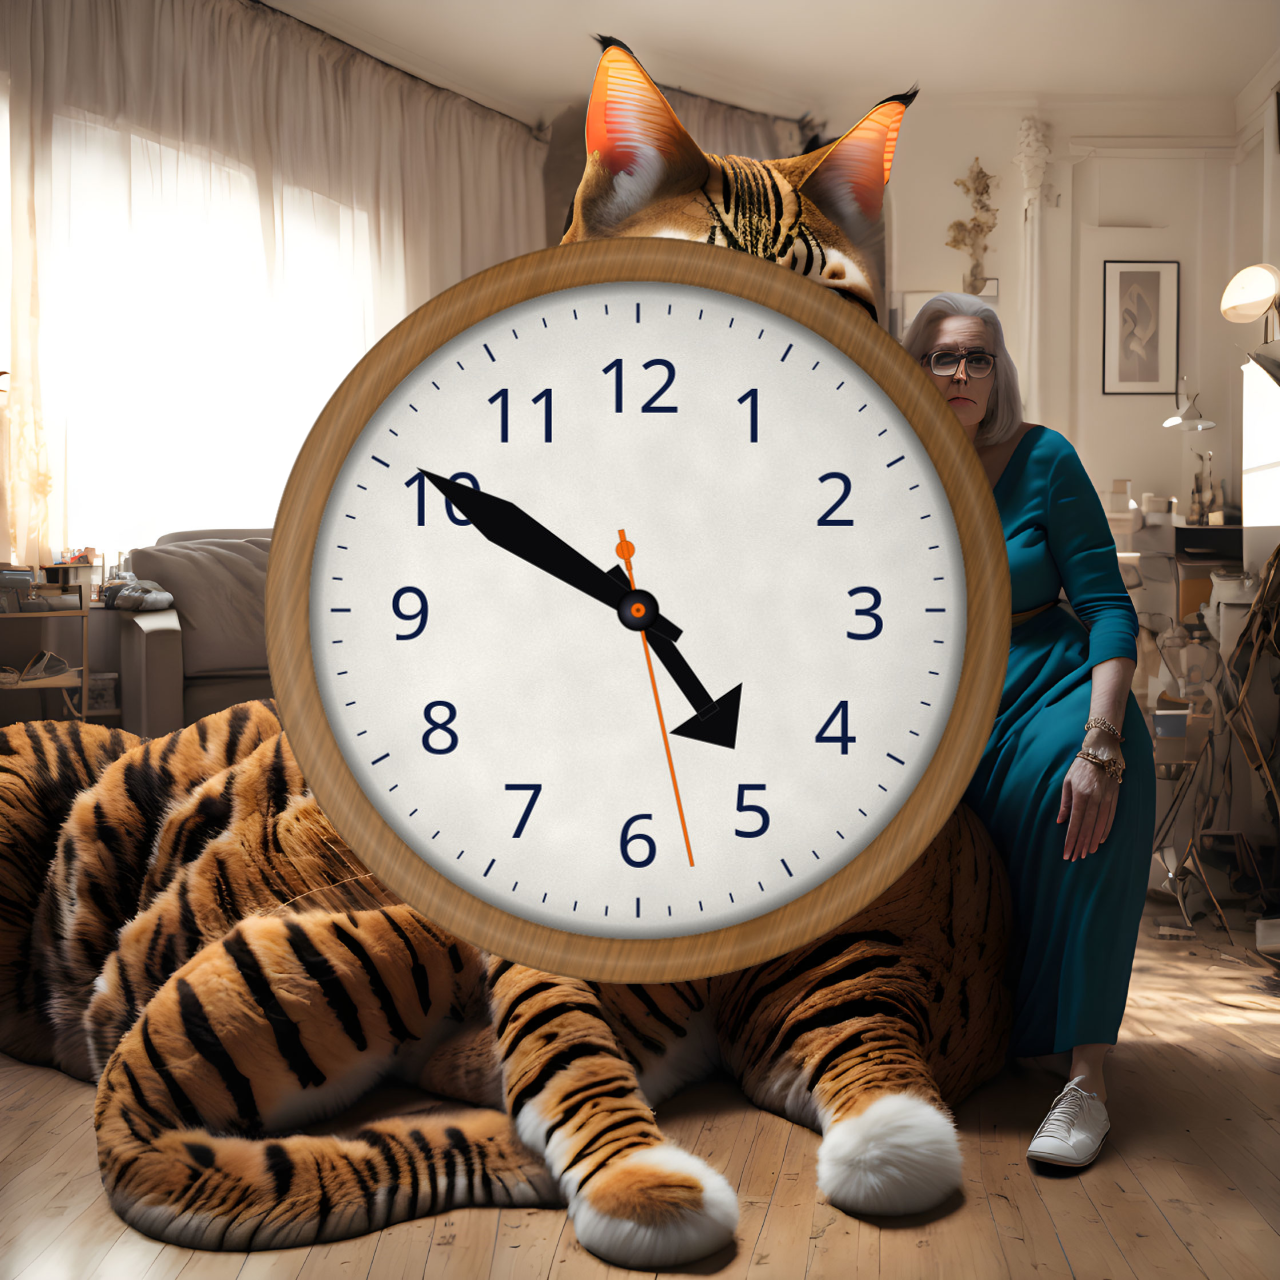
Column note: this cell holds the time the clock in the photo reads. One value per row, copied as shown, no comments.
4:50:28
